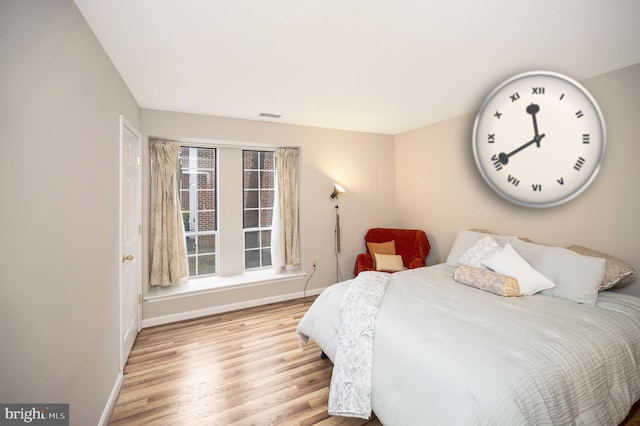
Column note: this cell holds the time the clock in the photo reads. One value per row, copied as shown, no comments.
11:40
